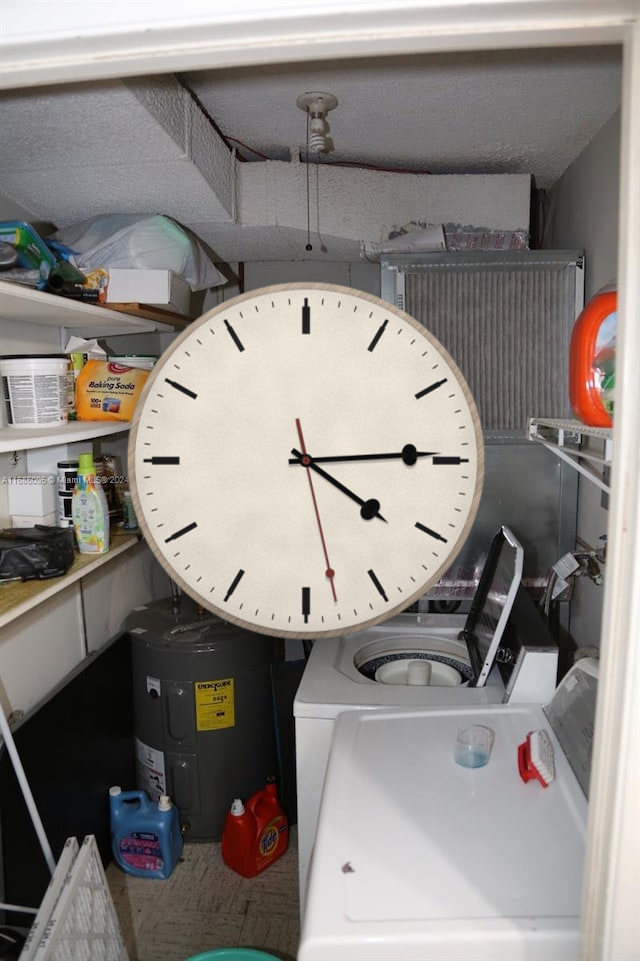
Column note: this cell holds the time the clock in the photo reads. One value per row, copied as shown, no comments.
4:14:28
